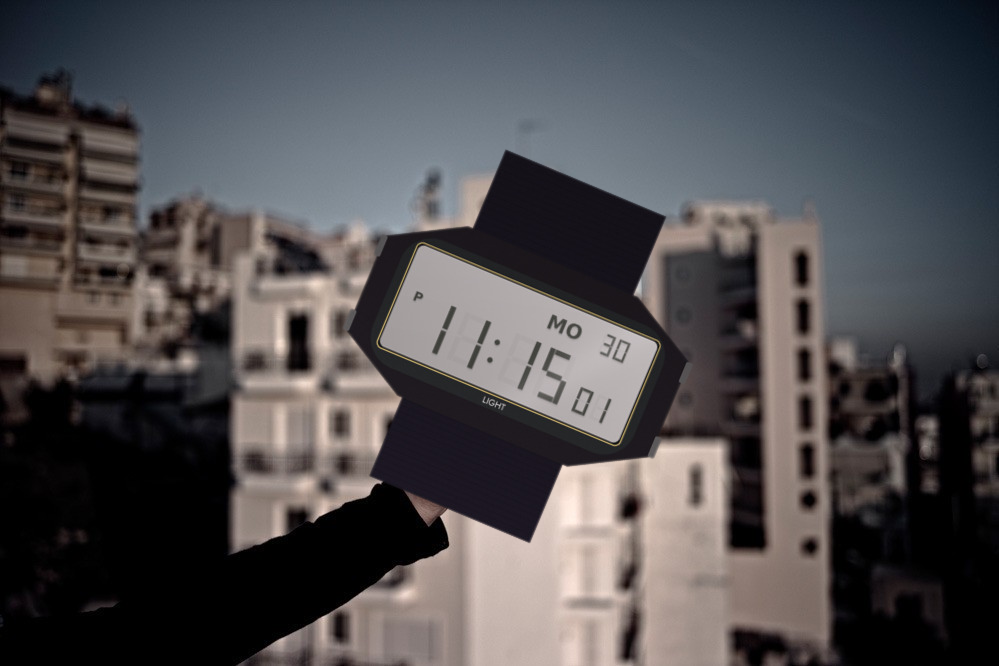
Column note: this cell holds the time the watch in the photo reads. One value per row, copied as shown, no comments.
11:15:01
